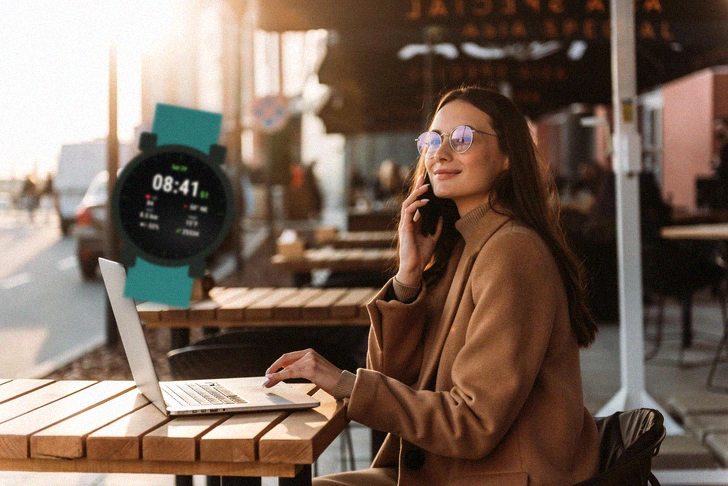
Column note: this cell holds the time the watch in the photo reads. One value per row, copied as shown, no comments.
8:41
